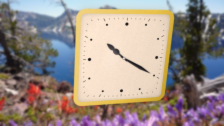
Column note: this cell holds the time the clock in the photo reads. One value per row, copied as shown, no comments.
10:20
